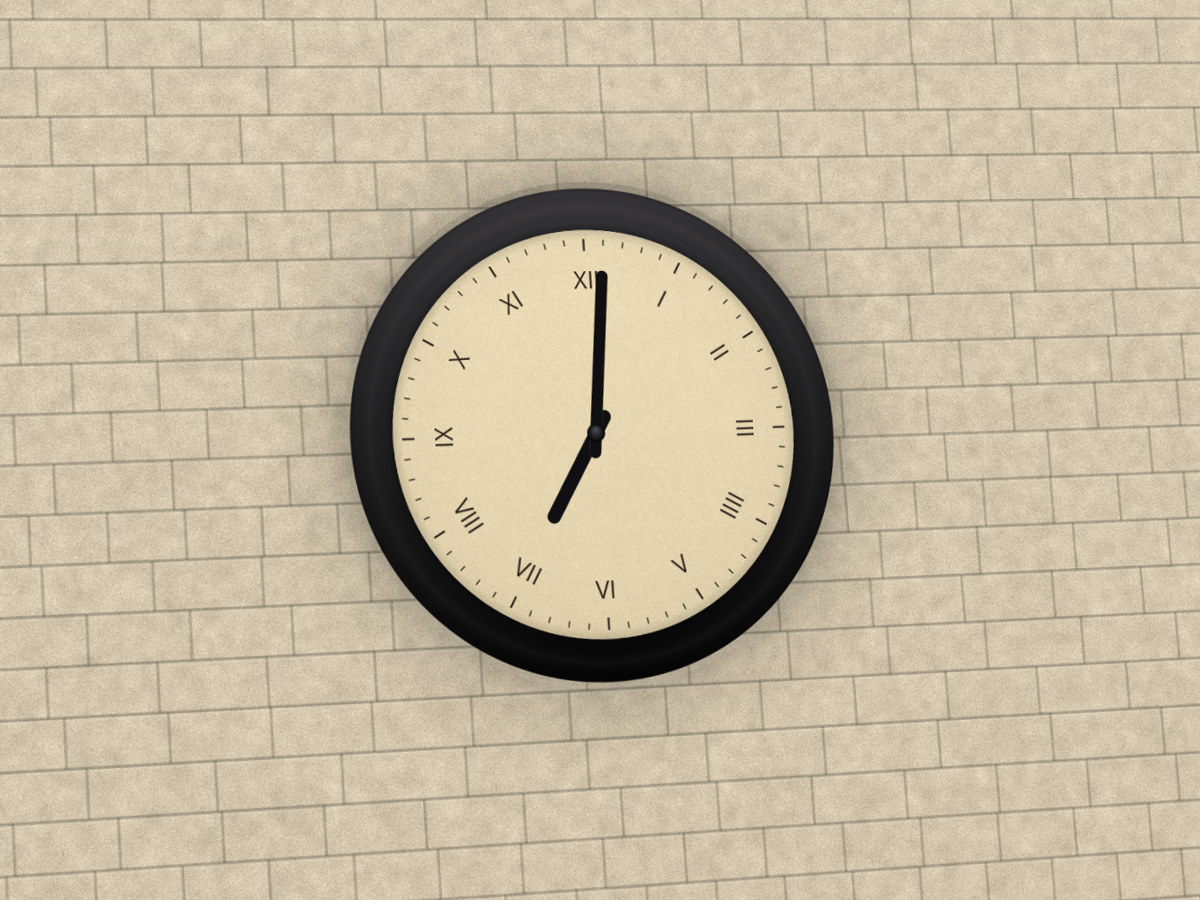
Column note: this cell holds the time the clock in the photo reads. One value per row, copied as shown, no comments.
7:01
